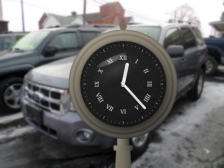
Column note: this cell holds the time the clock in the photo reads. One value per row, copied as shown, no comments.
12:23
